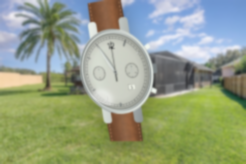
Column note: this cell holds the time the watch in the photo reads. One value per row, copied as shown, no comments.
10:55
